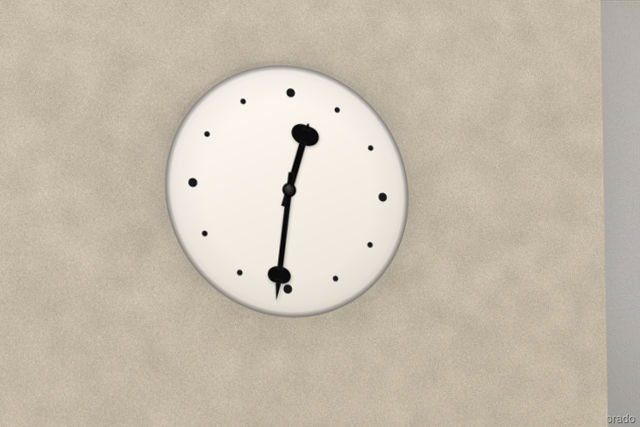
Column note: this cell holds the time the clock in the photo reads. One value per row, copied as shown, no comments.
12:31
